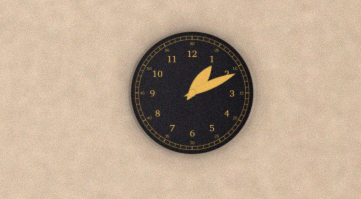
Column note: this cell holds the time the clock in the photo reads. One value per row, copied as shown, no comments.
1:11
